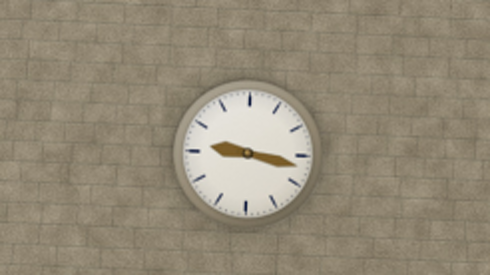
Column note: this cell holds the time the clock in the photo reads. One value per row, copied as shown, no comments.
9:17
